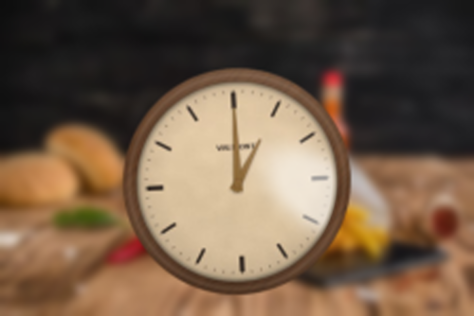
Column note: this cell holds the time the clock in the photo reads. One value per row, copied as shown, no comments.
1:00
